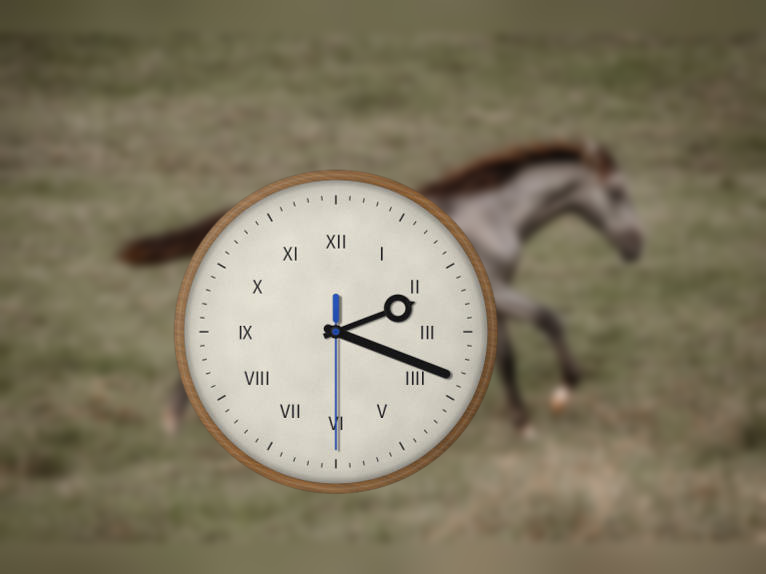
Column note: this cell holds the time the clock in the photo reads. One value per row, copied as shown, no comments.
2:18:30
